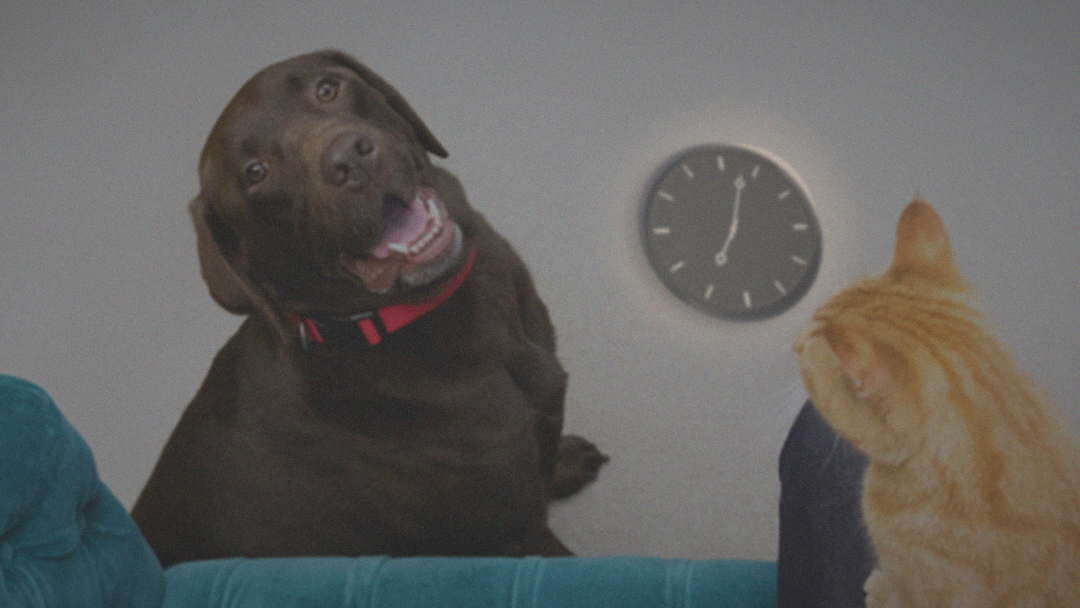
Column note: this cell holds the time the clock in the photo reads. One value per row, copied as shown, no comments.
7:03
